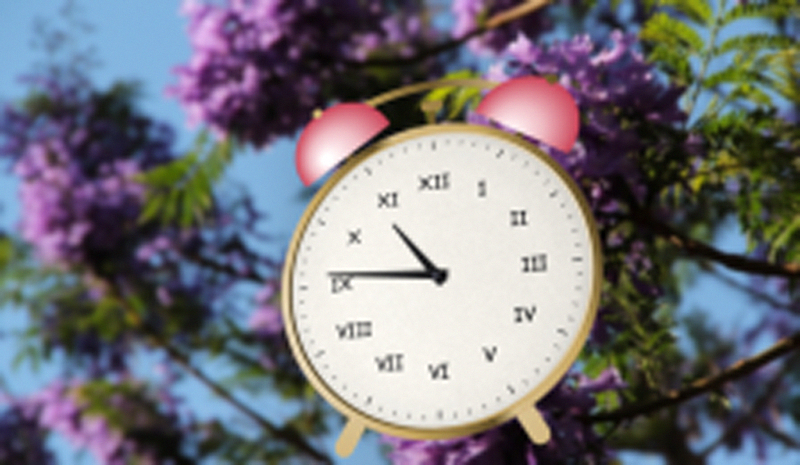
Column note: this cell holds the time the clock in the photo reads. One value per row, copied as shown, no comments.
10:46
